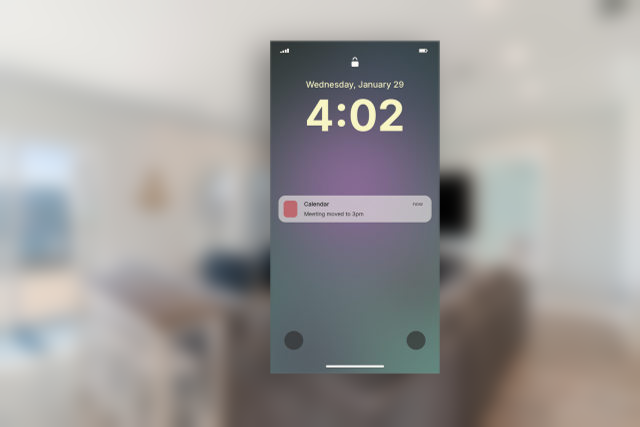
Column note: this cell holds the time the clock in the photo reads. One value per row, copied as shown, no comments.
4:02
